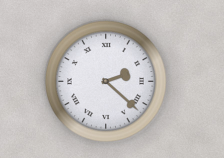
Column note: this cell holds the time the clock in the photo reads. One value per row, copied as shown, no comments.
2:22
